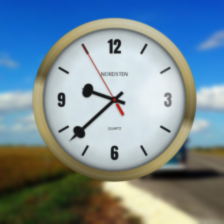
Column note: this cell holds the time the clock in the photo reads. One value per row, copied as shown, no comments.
9:37:55
